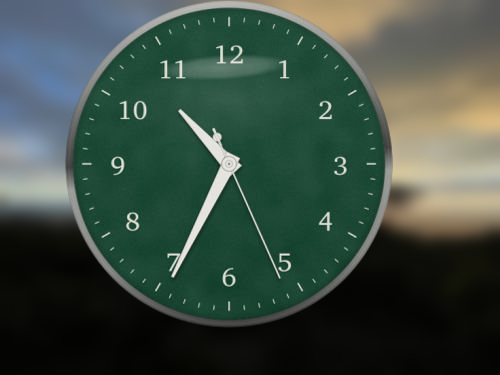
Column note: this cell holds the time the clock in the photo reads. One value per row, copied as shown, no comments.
10:34:26
